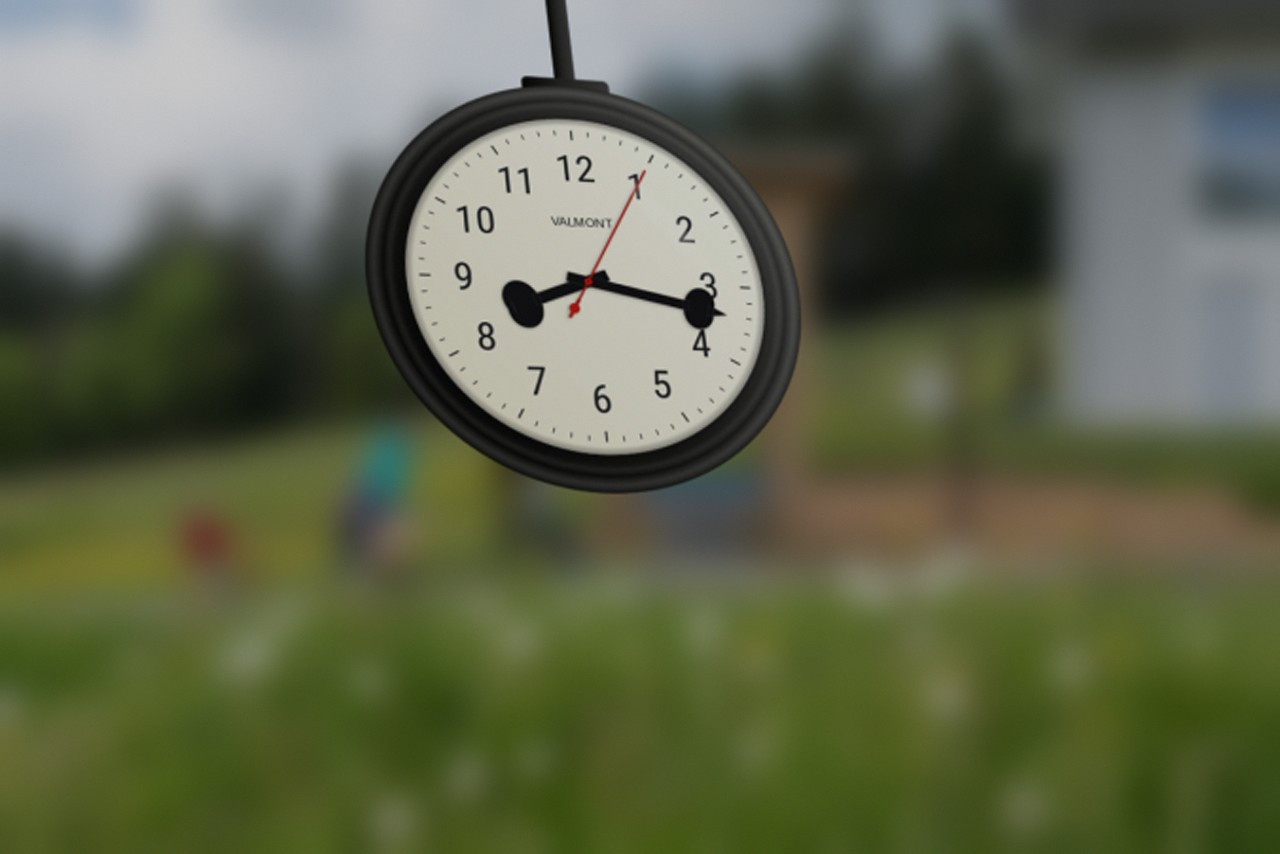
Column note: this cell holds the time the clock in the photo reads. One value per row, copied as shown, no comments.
8:17:05
